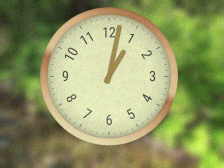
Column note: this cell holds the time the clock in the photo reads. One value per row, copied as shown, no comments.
1:02
